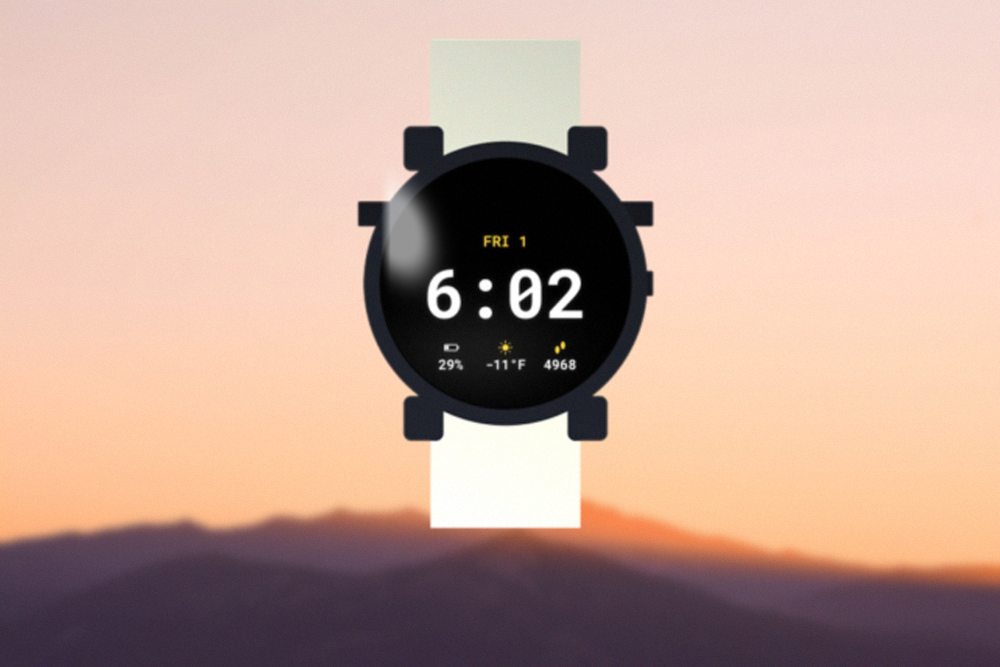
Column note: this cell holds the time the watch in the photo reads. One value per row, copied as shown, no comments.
6:02
